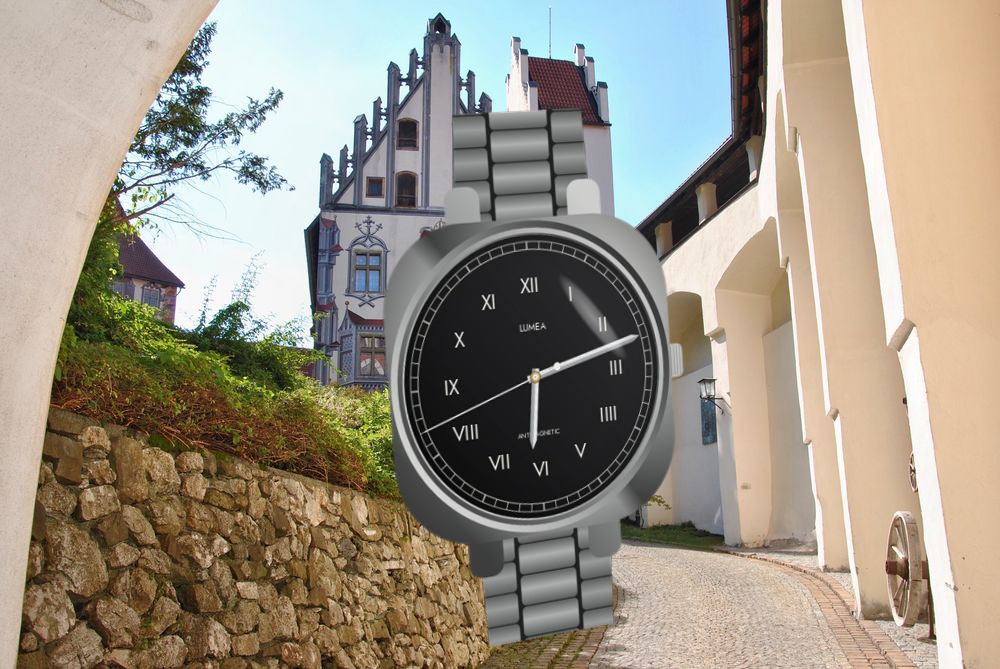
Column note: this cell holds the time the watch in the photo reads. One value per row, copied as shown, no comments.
6:12:42
